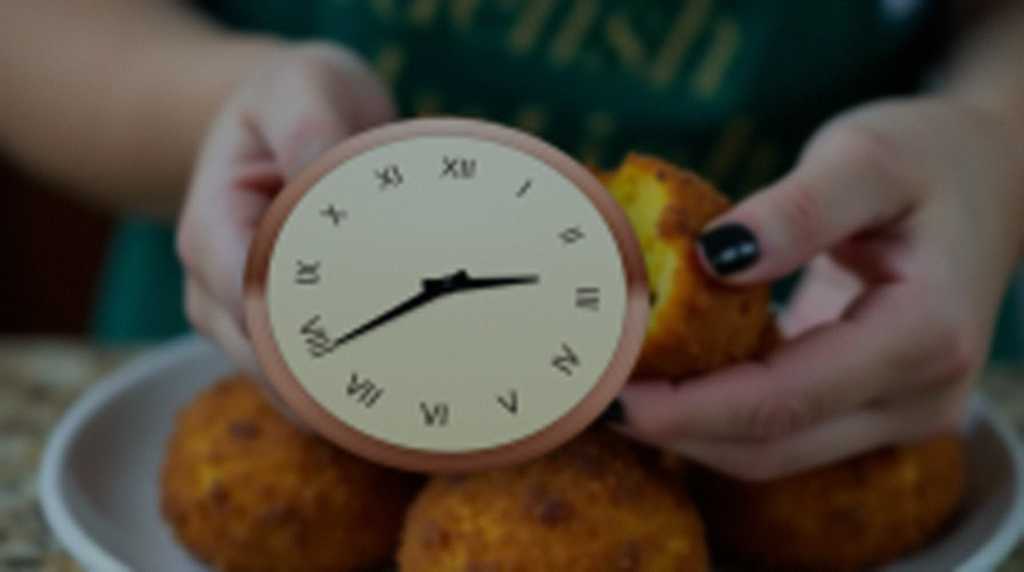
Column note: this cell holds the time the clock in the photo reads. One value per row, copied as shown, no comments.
2:39
